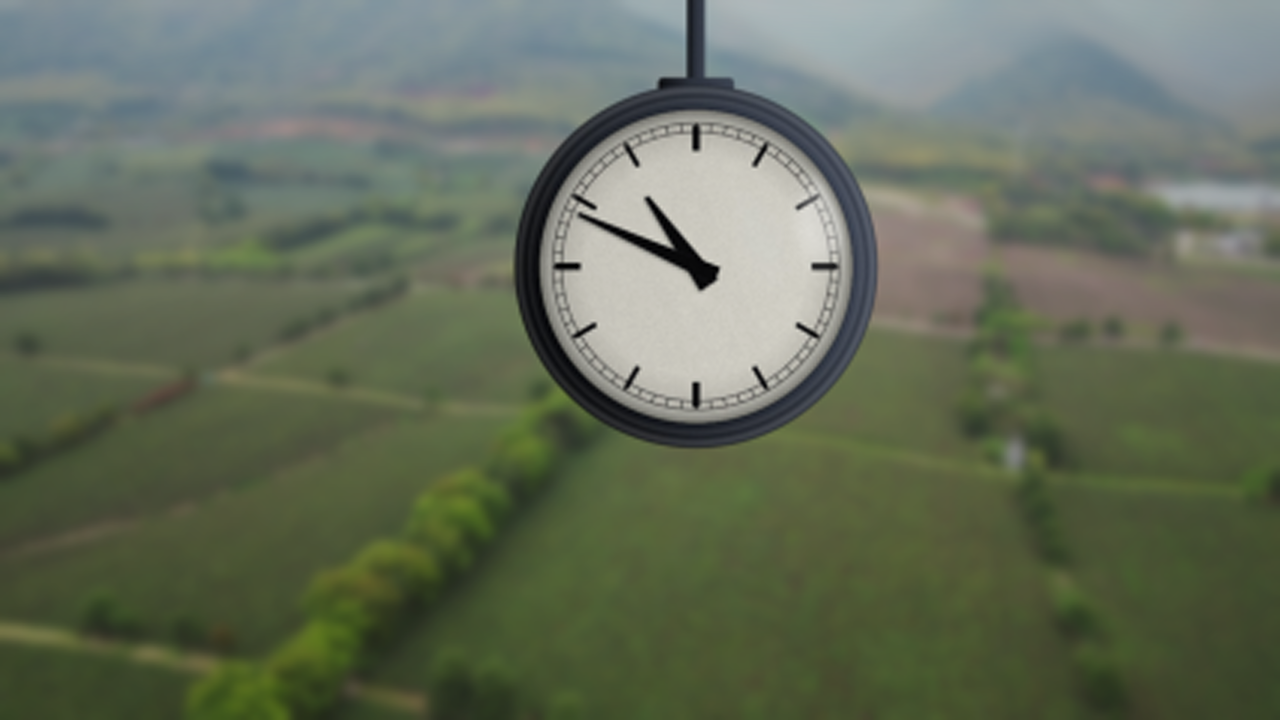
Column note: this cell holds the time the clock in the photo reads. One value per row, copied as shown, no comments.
10:49
